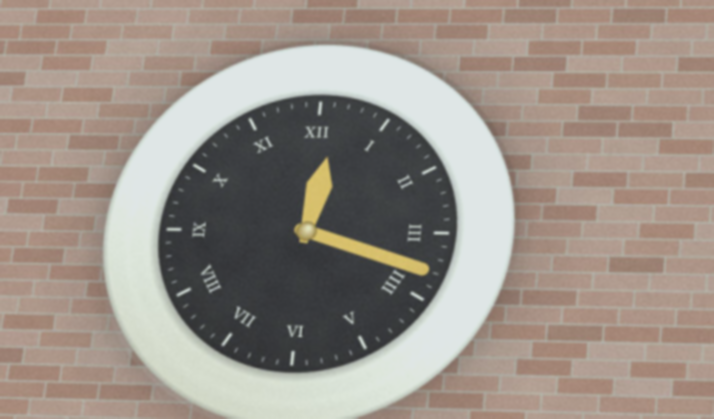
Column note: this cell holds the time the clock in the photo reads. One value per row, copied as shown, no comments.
12:18
